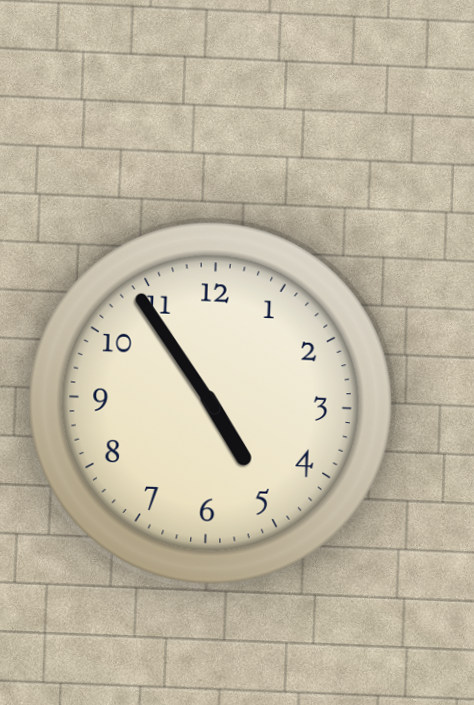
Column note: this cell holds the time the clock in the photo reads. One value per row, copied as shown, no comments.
4:54
